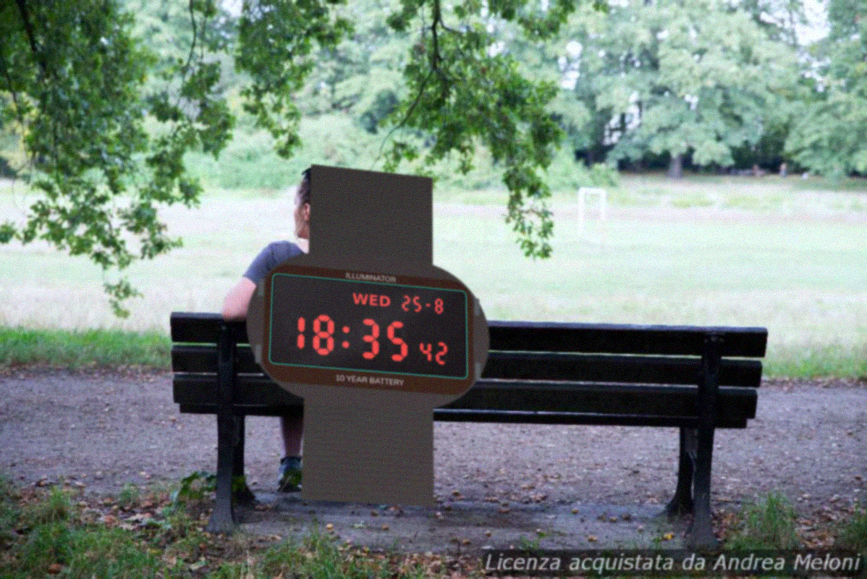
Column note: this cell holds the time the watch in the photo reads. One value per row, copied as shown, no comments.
18:35:42
